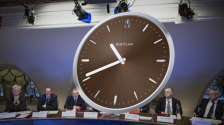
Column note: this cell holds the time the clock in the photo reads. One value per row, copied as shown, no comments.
10:41
